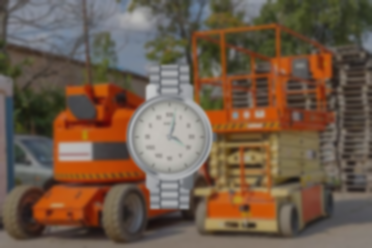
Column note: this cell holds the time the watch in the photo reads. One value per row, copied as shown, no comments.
4:02
